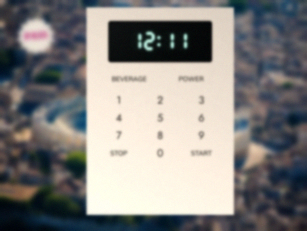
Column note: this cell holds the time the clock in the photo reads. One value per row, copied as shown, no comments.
12:11
